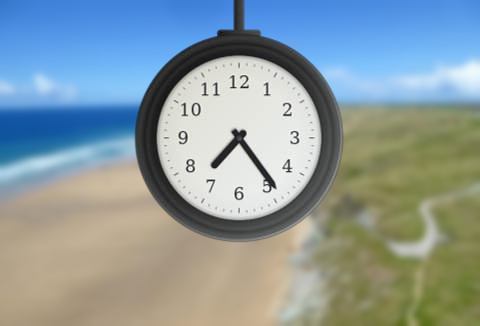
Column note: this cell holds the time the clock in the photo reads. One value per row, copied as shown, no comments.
7:24
